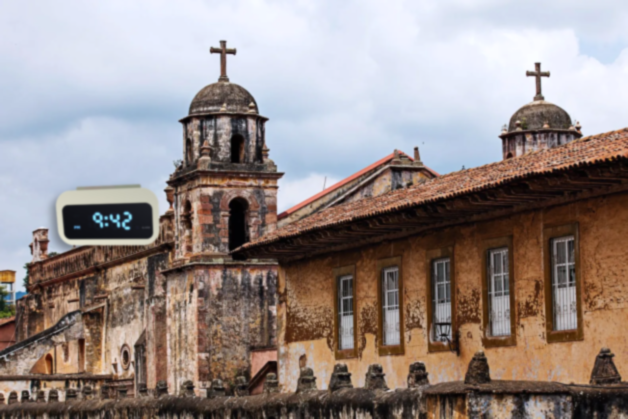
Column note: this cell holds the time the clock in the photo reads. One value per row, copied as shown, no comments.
9:42
